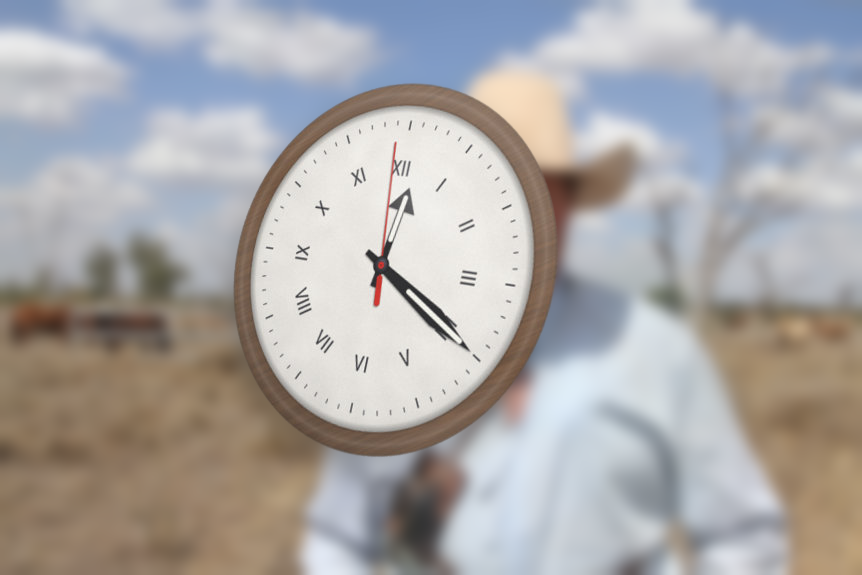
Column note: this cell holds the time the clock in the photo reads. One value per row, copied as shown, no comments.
12:19:59
